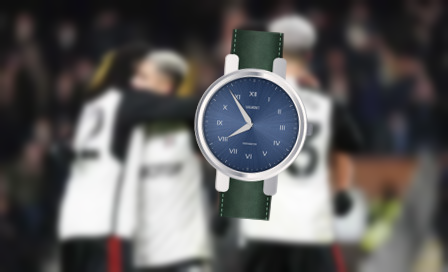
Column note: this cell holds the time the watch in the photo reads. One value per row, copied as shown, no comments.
7:54
